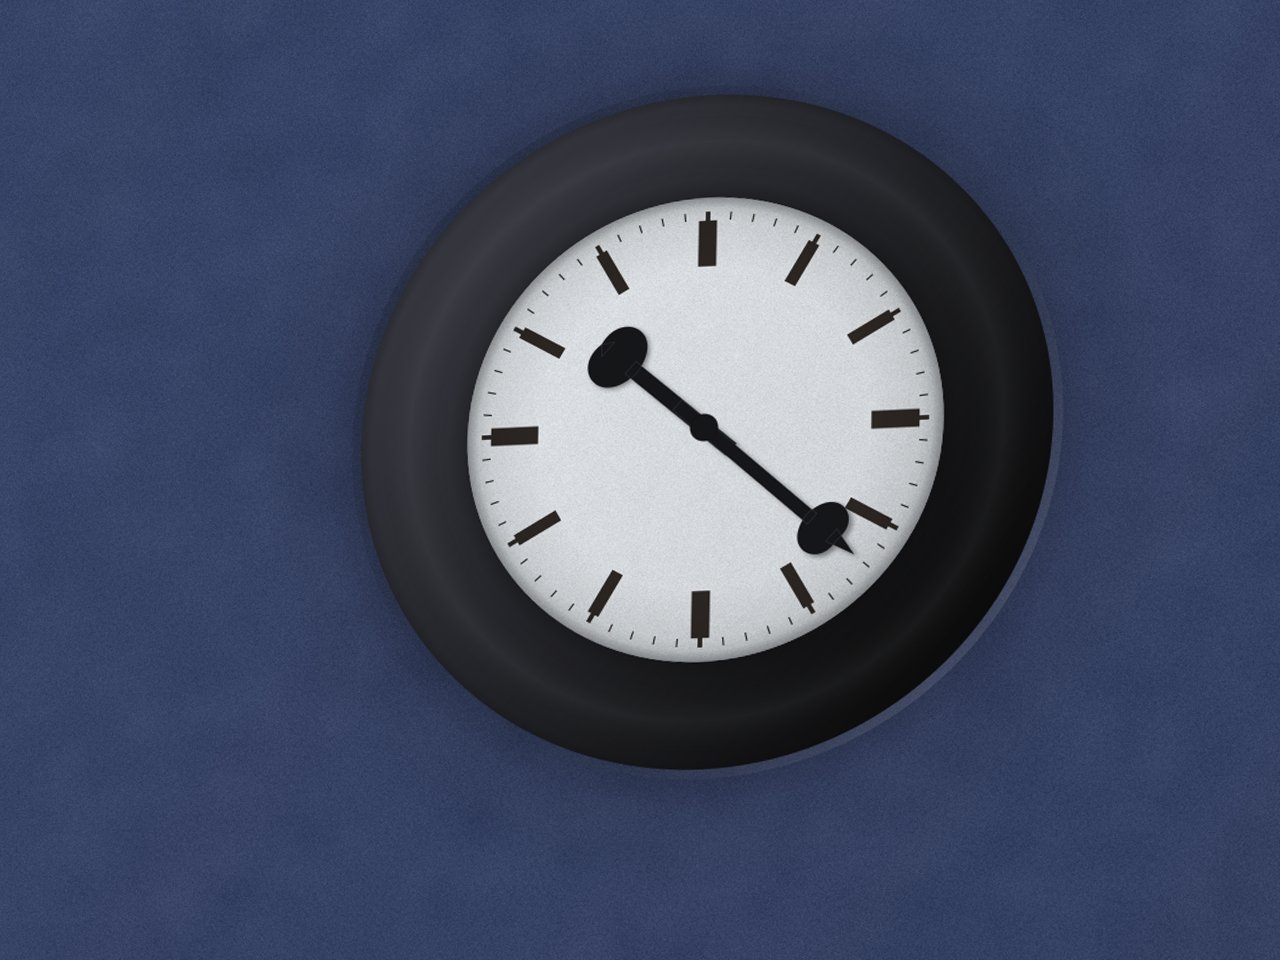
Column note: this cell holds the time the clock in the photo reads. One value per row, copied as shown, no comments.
10:22
